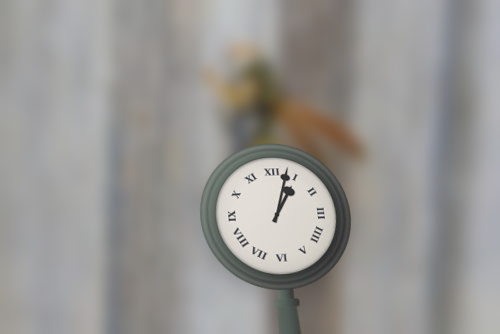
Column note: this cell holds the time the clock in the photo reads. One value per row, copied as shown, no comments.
1:03
